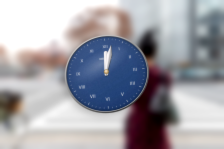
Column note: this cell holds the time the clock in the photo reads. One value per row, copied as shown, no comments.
12:02
